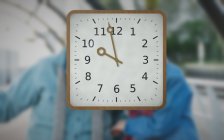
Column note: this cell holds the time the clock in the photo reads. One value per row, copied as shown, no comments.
9:58
